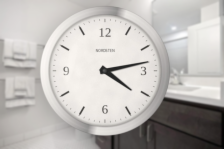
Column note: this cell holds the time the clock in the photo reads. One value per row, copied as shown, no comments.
4:13
